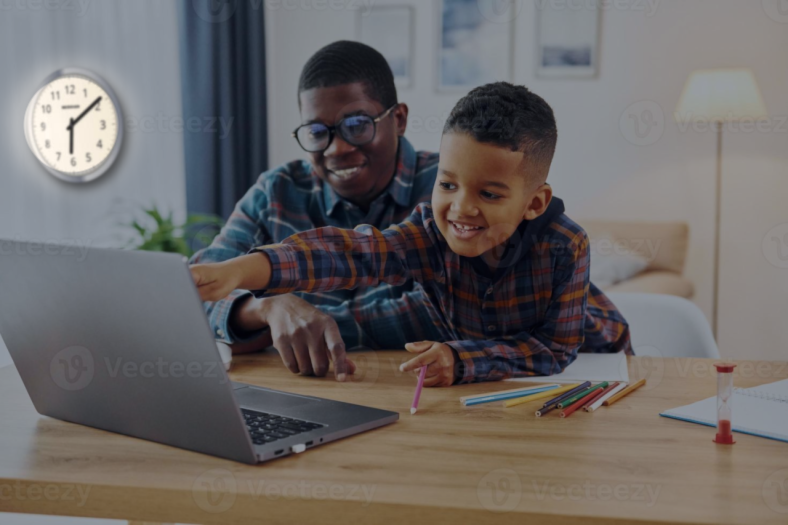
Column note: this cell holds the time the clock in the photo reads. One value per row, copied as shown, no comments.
6:09
